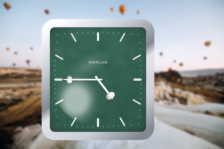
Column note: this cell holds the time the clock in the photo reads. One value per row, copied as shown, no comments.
4:45
